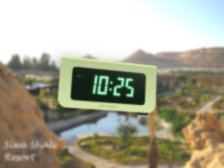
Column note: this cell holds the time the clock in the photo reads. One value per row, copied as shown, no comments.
10:25
